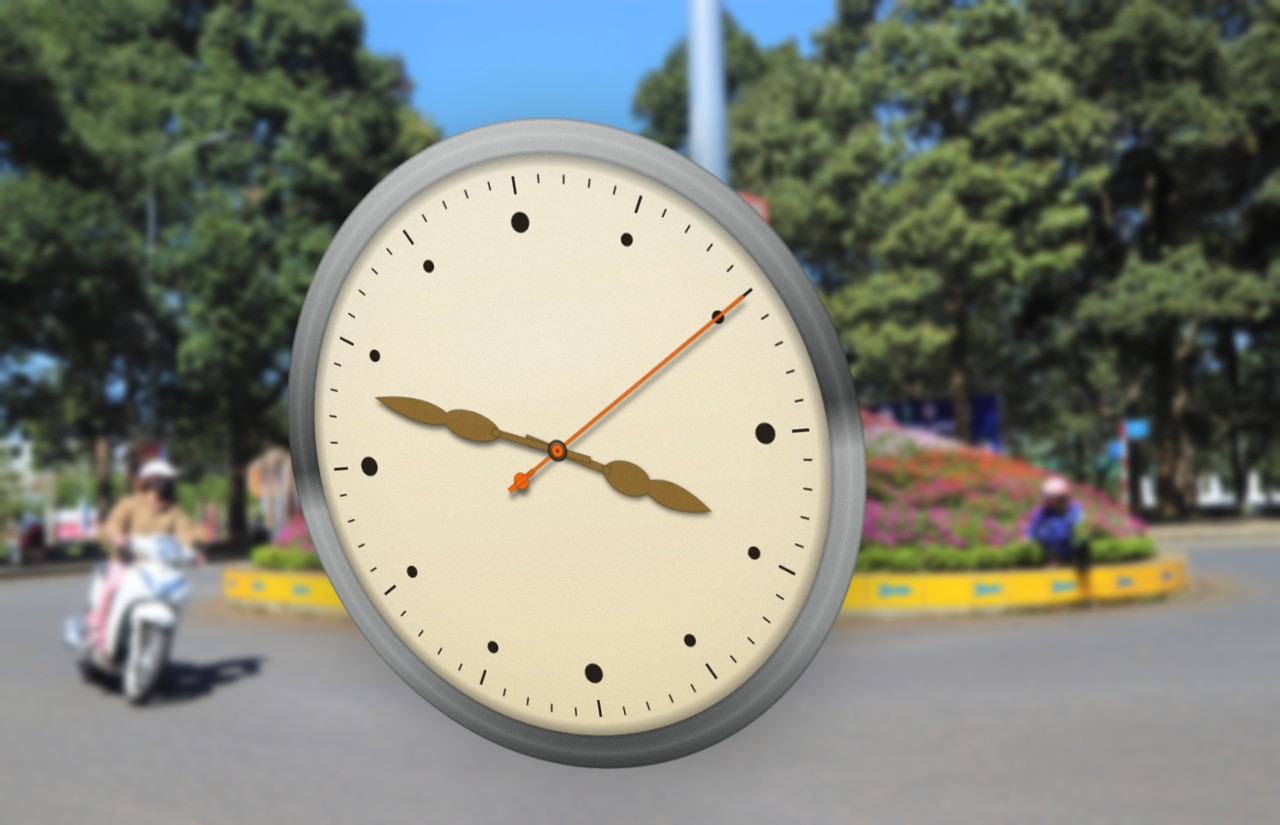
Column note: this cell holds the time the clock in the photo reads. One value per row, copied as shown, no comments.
3:48:10
